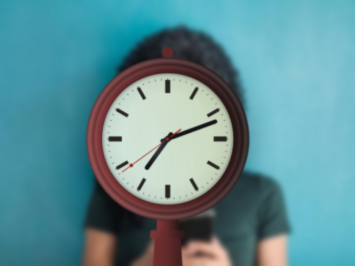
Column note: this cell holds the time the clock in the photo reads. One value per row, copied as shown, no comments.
7:11:39
